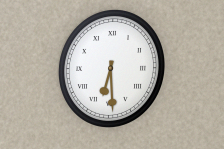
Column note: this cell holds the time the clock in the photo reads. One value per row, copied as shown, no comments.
6:29
